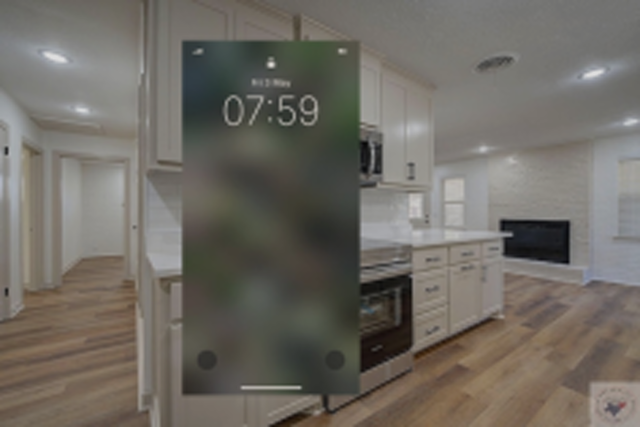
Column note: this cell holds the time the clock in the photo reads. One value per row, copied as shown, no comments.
7:59
